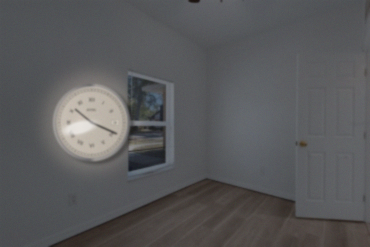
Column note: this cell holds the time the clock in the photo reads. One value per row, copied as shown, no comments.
10:19
